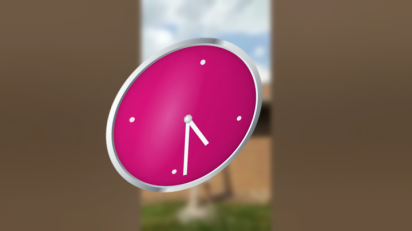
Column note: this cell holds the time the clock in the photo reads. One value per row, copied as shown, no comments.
4:28
